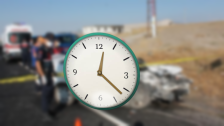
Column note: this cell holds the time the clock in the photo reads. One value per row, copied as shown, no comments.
12:22
